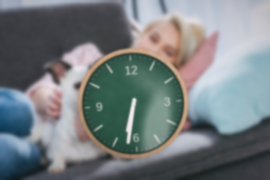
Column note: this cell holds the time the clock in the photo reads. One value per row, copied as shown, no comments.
6:32
